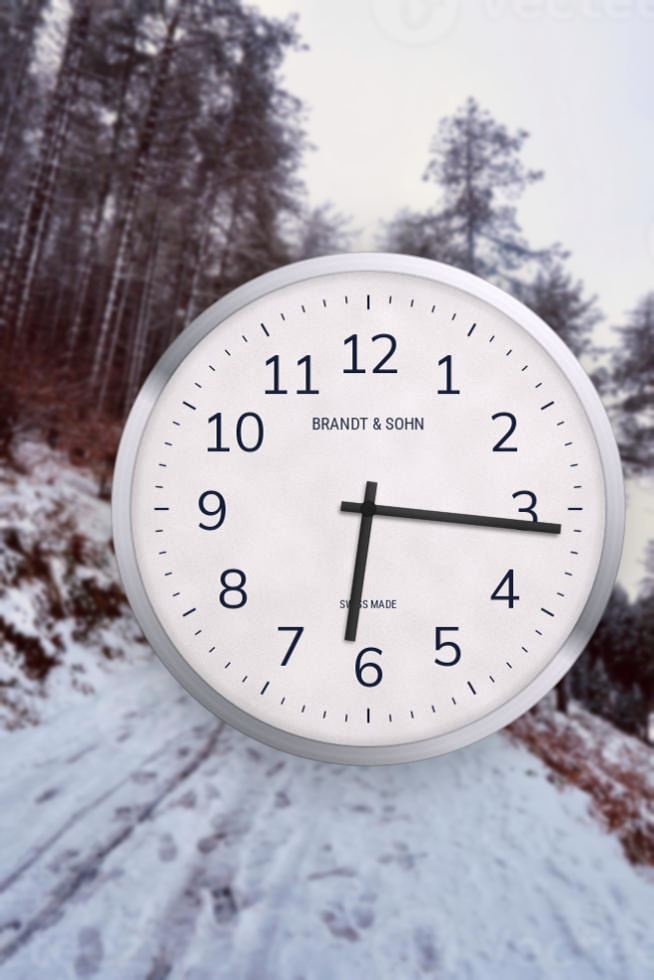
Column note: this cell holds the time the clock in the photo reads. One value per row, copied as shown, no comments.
6:16
